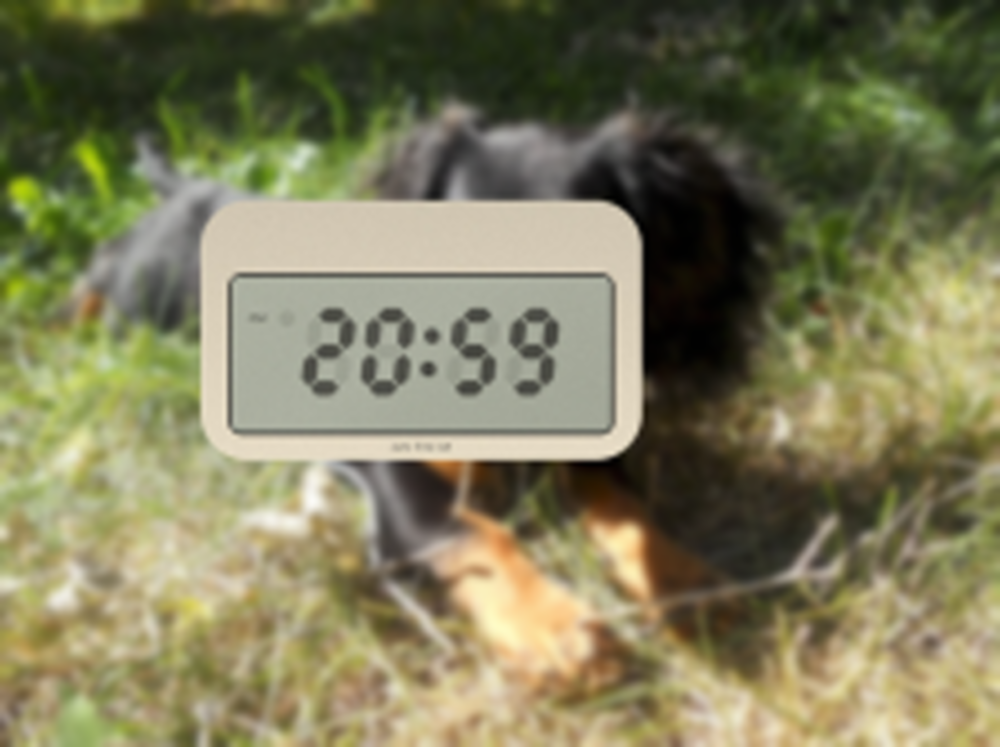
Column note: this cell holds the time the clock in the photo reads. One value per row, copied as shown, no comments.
20:59
